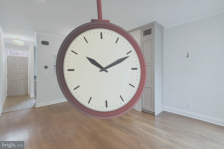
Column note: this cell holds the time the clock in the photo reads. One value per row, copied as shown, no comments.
10:11
